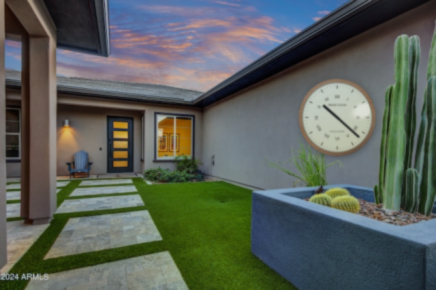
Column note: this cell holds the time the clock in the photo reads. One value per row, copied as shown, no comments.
10:22
